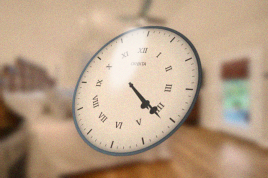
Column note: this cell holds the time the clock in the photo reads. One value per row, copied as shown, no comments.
4:21
